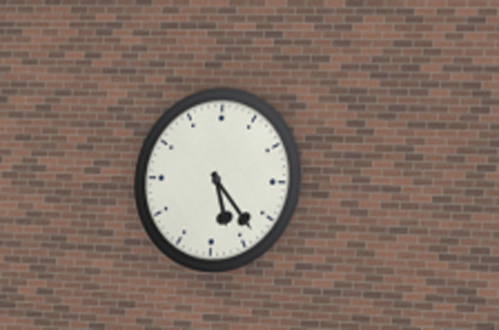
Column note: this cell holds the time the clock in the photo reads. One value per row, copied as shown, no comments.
5:23
